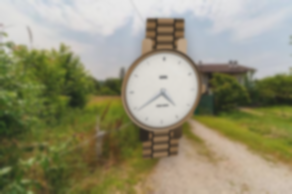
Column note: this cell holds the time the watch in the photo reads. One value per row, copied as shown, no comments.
4:39
